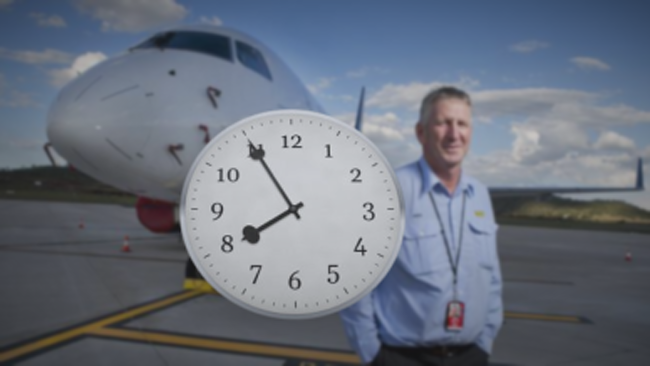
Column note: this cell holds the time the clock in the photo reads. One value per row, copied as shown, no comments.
7:55
